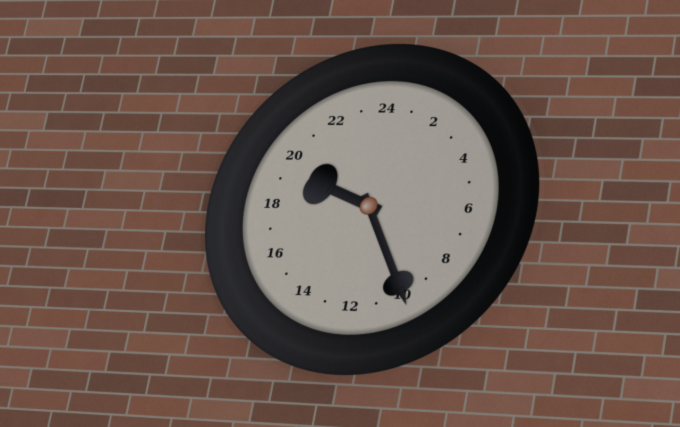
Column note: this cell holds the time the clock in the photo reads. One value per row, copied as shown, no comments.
19:25
